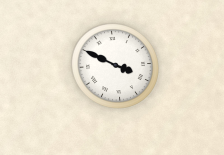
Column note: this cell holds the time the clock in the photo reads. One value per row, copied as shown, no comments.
3:50
